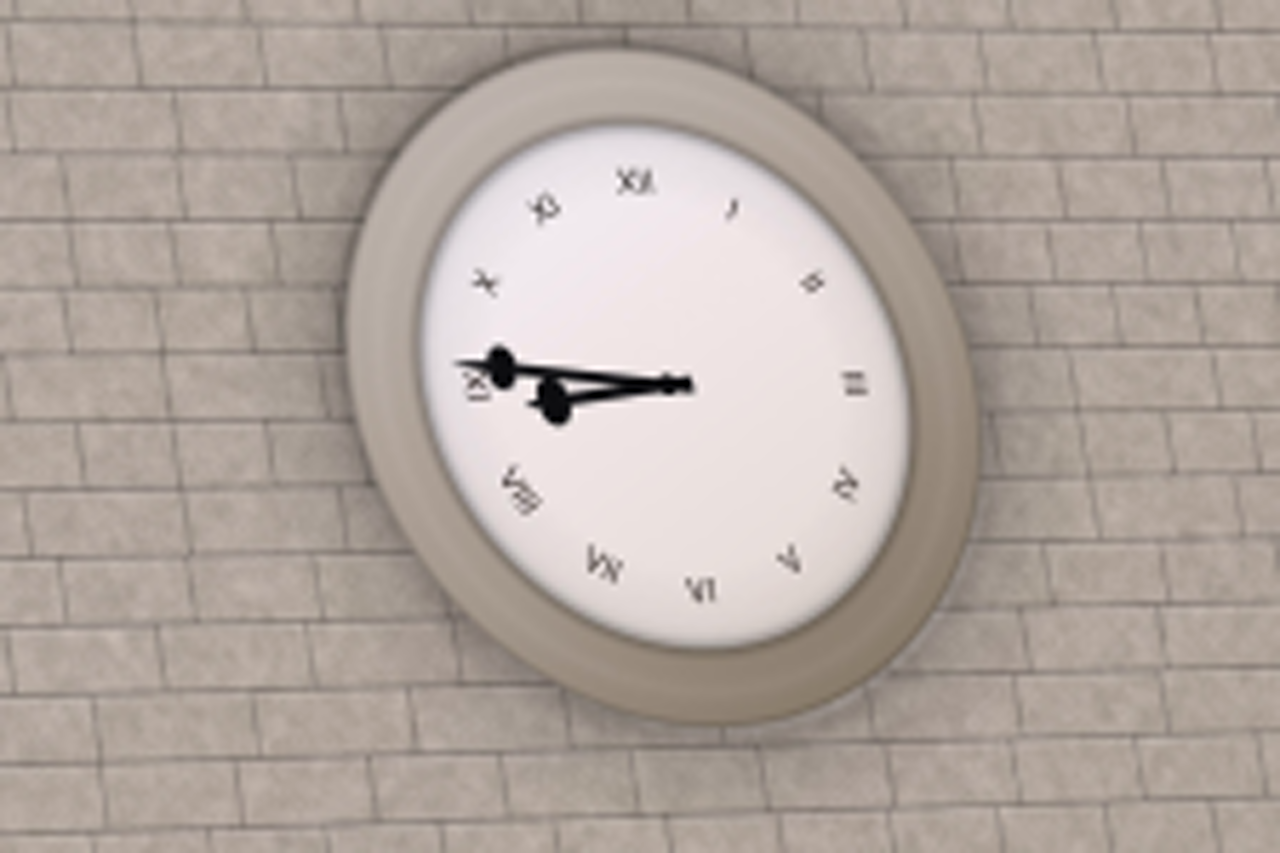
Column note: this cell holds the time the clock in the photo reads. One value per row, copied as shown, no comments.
8:46
